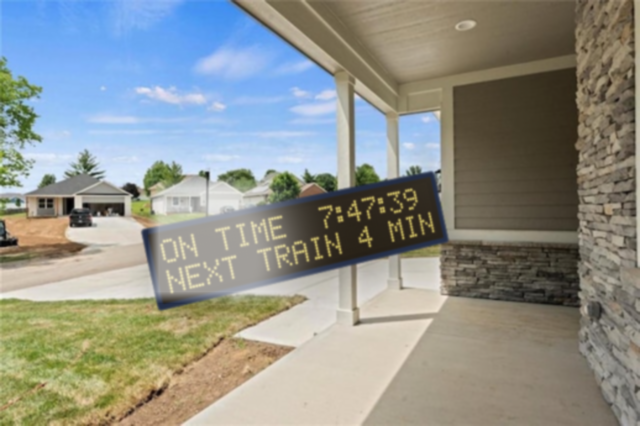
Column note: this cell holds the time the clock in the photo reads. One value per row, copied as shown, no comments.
7:47:39
